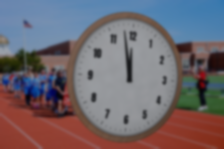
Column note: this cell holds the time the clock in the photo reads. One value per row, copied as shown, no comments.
11:58
